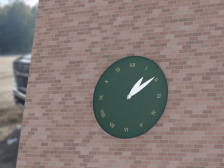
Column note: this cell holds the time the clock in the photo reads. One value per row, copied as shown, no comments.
1:09
